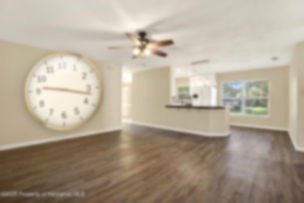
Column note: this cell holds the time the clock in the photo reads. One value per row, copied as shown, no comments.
9:17
